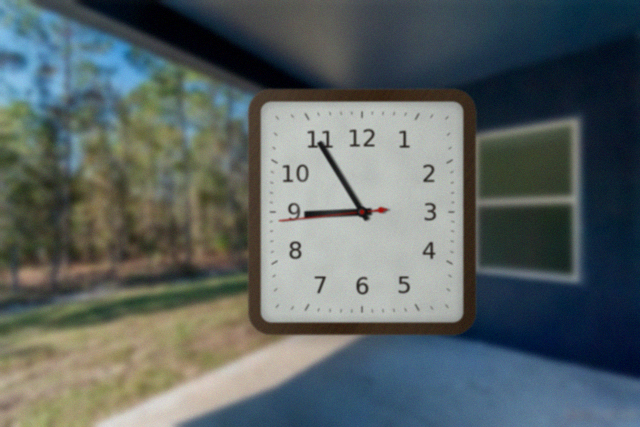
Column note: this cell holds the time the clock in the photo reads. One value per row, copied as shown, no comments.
8:54:44
